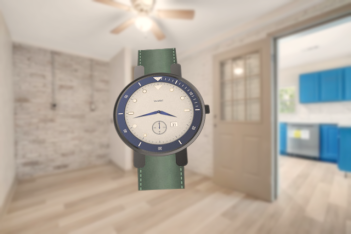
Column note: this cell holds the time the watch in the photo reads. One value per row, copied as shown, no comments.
3:43
